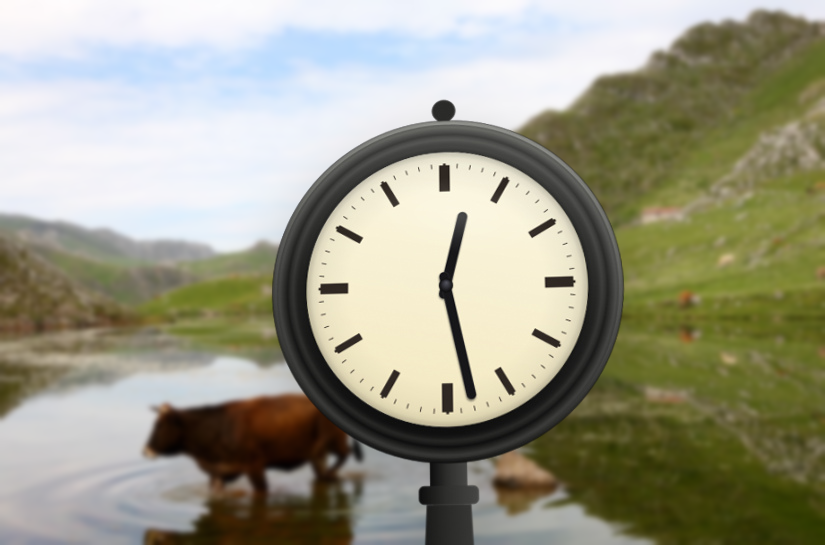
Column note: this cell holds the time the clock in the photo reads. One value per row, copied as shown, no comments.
12:28
